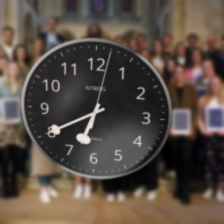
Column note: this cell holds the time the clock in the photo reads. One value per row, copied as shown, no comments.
6:40:02
